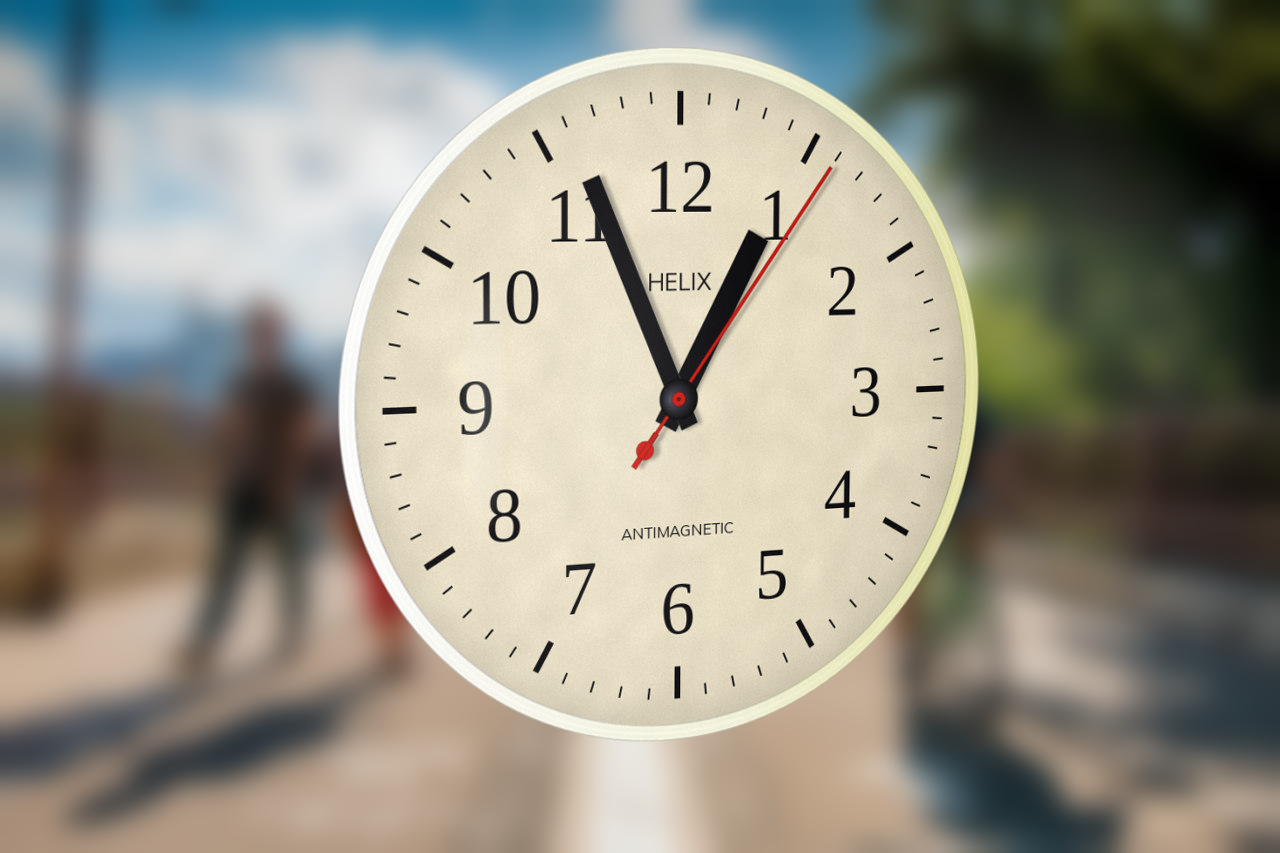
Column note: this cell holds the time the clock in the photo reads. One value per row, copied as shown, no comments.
12:56:06
